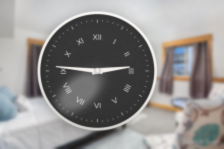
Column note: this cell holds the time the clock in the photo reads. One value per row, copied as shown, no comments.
2:46
